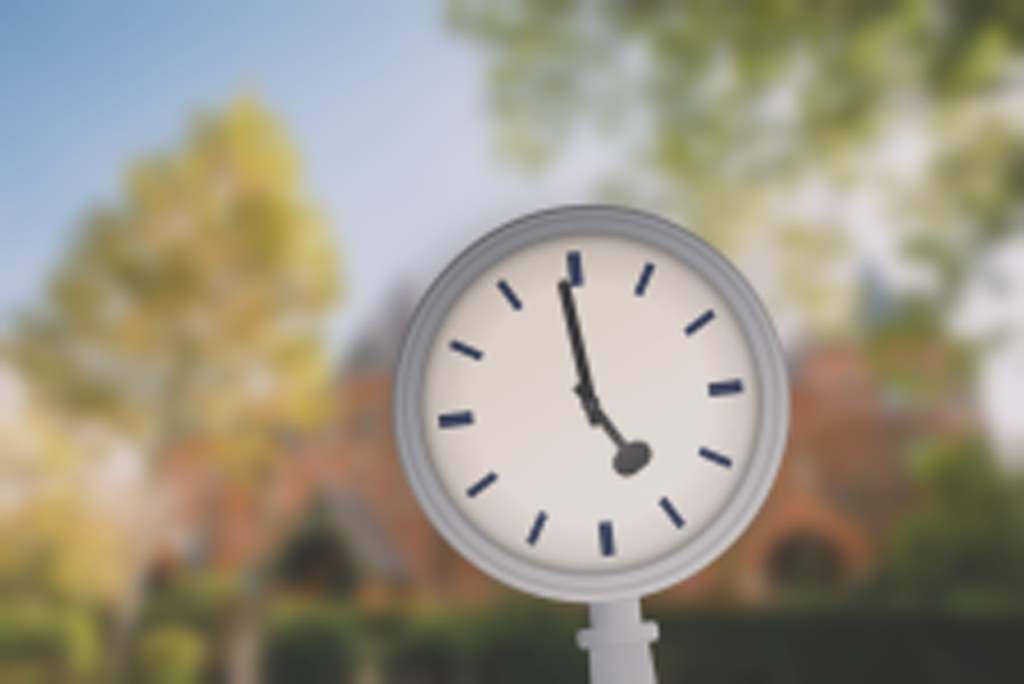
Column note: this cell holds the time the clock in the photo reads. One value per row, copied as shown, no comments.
4:59
